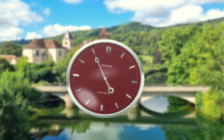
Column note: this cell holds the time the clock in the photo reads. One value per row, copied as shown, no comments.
4:55
